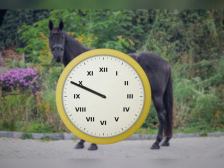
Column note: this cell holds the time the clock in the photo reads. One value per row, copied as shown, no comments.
9:49
